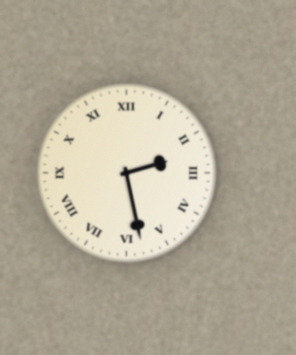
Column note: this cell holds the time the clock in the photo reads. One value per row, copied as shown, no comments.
2:28
